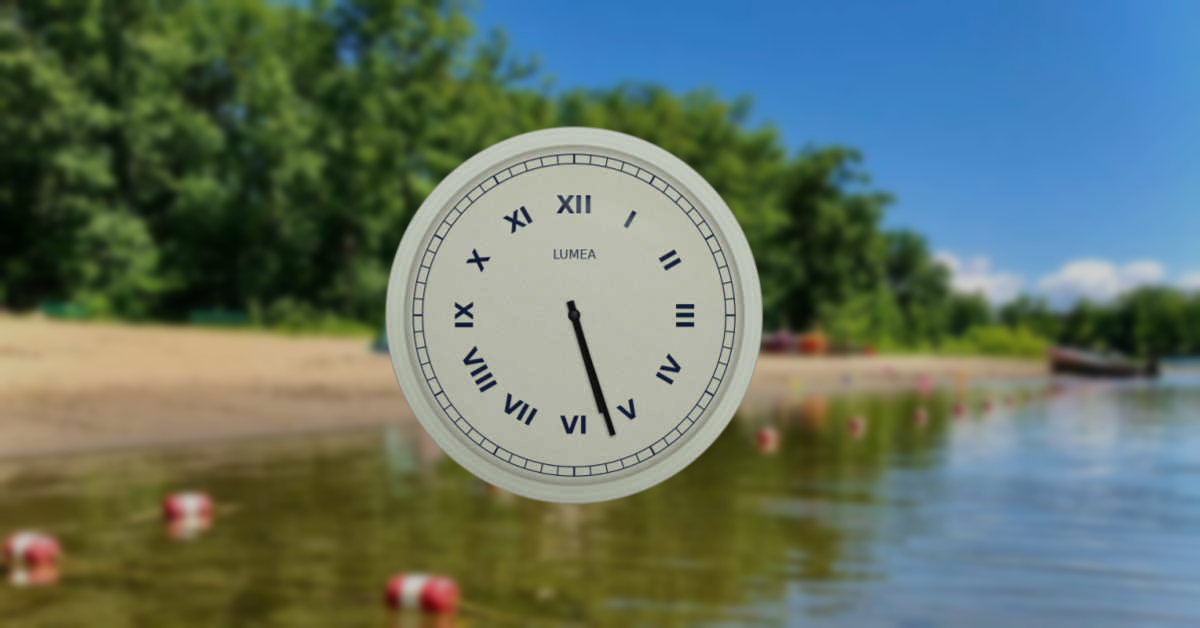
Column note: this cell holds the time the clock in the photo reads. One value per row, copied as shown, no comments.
5:27
